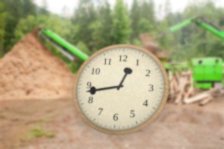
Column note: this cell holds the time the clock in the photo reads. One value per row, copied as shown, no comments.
12:43
